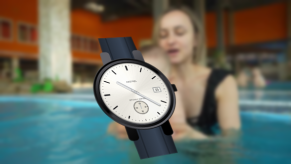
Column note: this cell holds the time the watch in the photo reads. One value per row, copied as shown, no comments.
10:22
